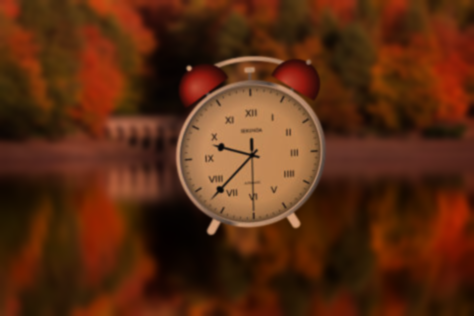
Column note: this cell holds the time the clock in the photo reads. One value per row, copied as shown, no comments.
9:37:30
